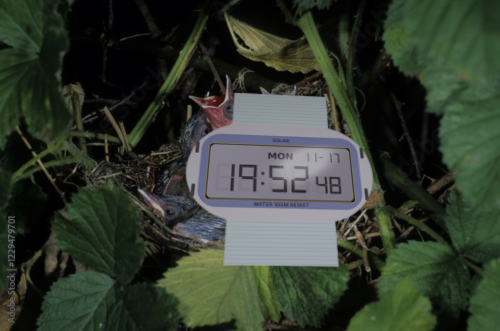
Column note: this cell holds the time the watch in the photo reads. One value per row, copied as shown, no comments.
19:52:48
